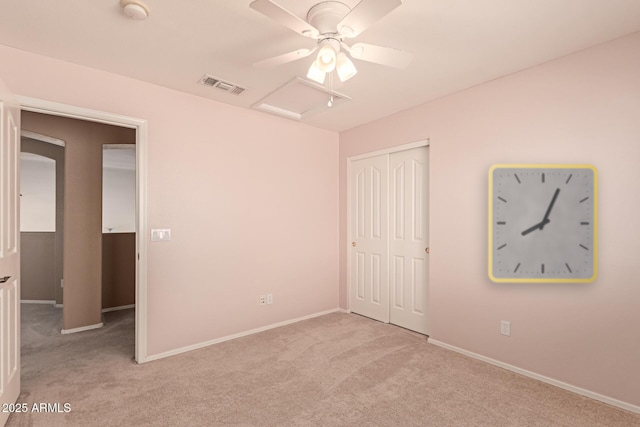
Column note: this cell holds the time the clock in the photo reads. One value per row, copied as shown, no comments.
8:04
